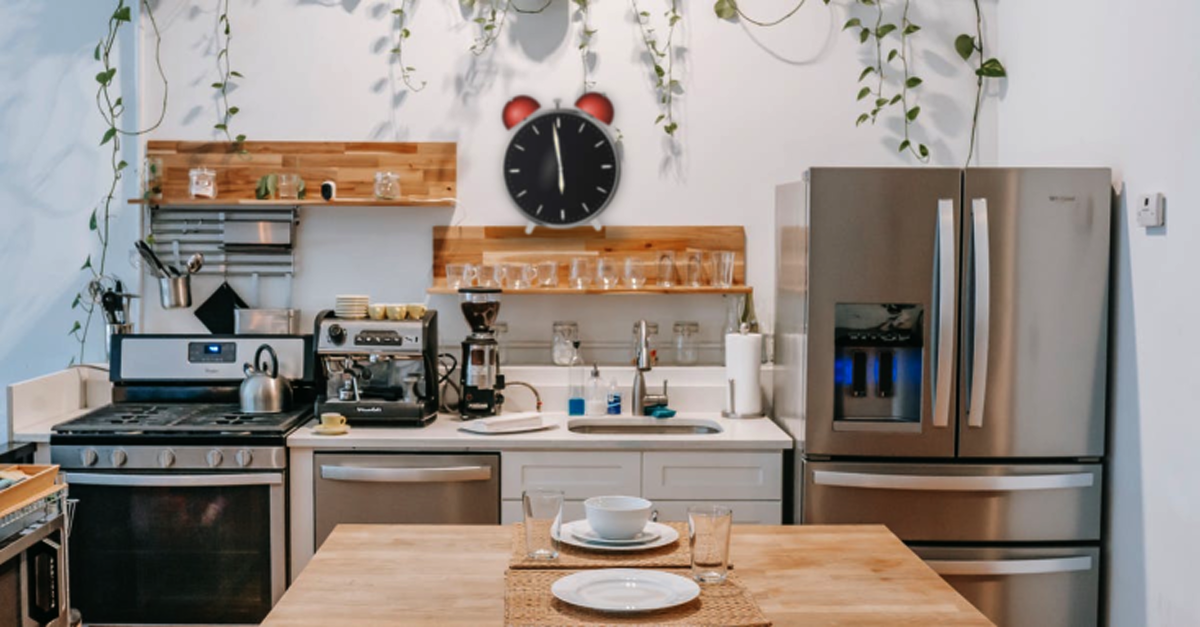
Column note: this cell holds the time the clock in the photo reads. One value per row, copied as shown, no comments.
5:59
